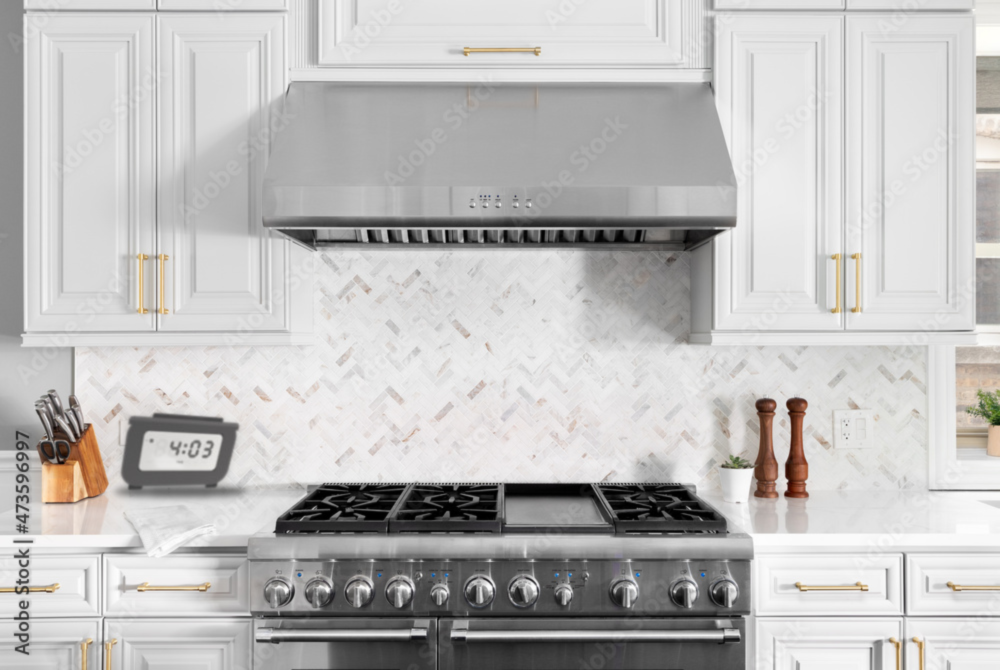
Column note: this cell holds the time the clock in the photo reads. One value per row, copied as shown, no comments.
4:03
